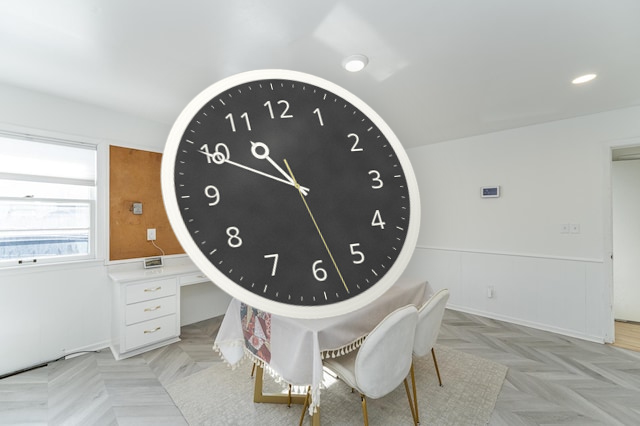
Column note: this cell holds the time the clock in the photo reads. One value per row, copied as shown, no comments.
10:49:28
